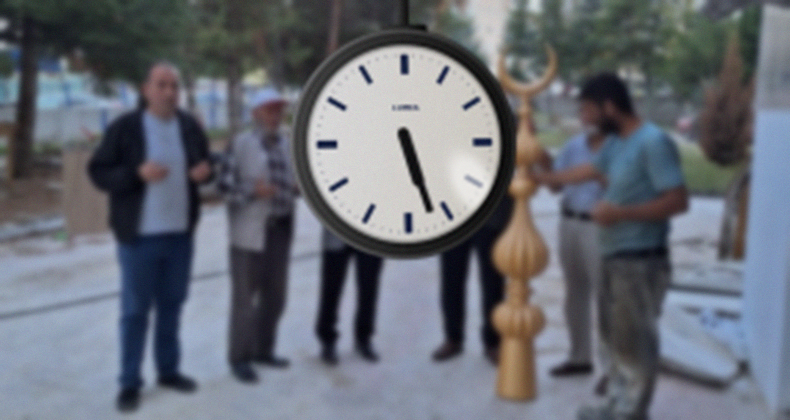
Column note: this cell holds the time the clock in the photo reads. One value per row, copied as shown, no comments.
5:27
